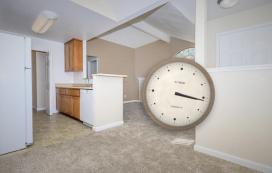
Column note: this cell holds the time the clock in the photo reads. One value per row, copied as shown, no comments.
3:16
